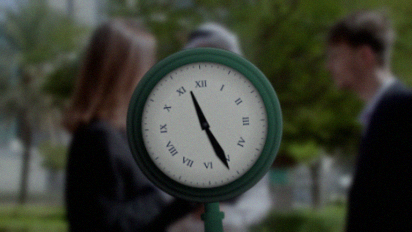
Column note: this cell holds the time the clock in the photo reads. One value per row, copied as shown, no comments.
11:26
